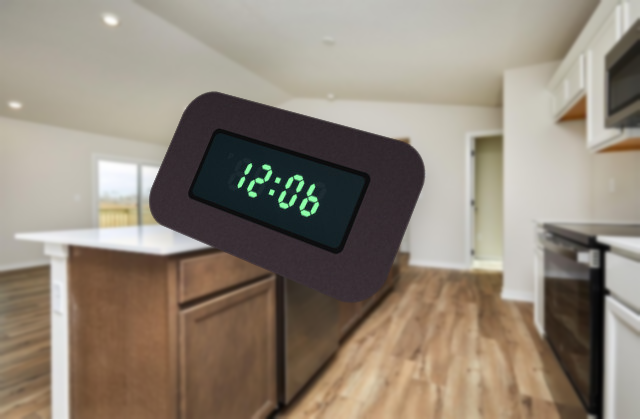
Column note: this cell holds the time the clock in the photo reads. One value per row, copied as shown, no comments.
12:06
